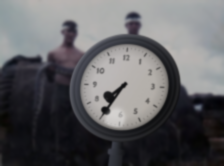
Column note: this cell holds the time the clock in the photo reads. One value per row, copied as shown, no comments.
7:35
